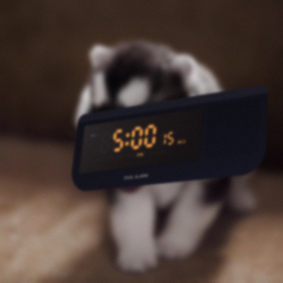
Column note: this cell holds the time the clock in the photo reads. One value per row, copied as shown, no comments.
5:00:15
